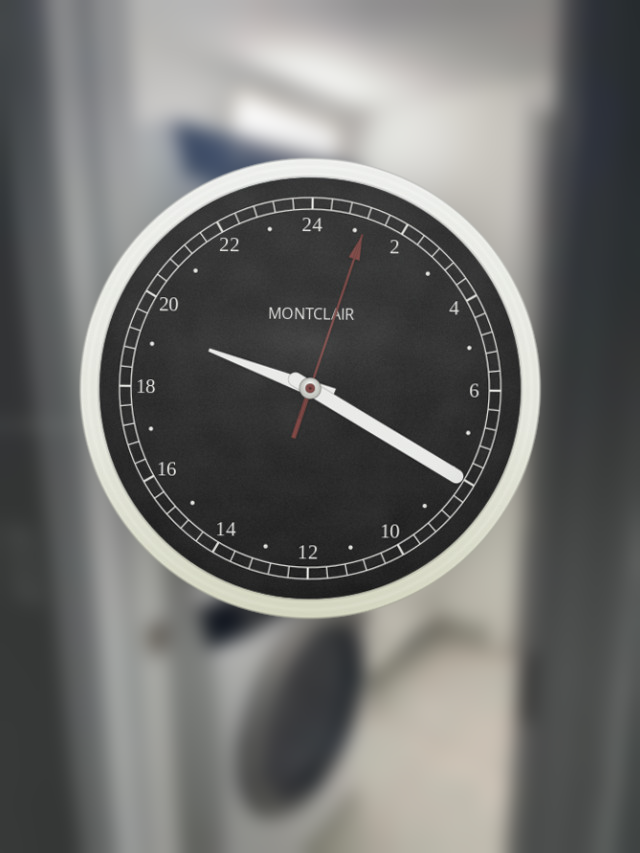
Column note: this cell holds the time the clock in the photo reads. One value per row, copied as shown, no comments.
19:20:03
